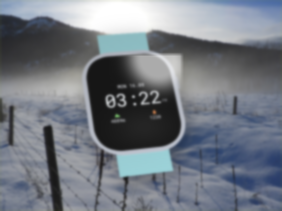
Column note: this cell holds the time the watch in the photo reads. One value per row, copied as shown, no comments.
3:22
